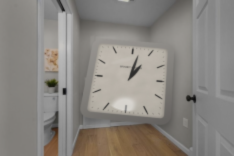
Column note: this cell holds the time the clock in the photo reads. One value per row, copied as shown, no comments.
1:02
